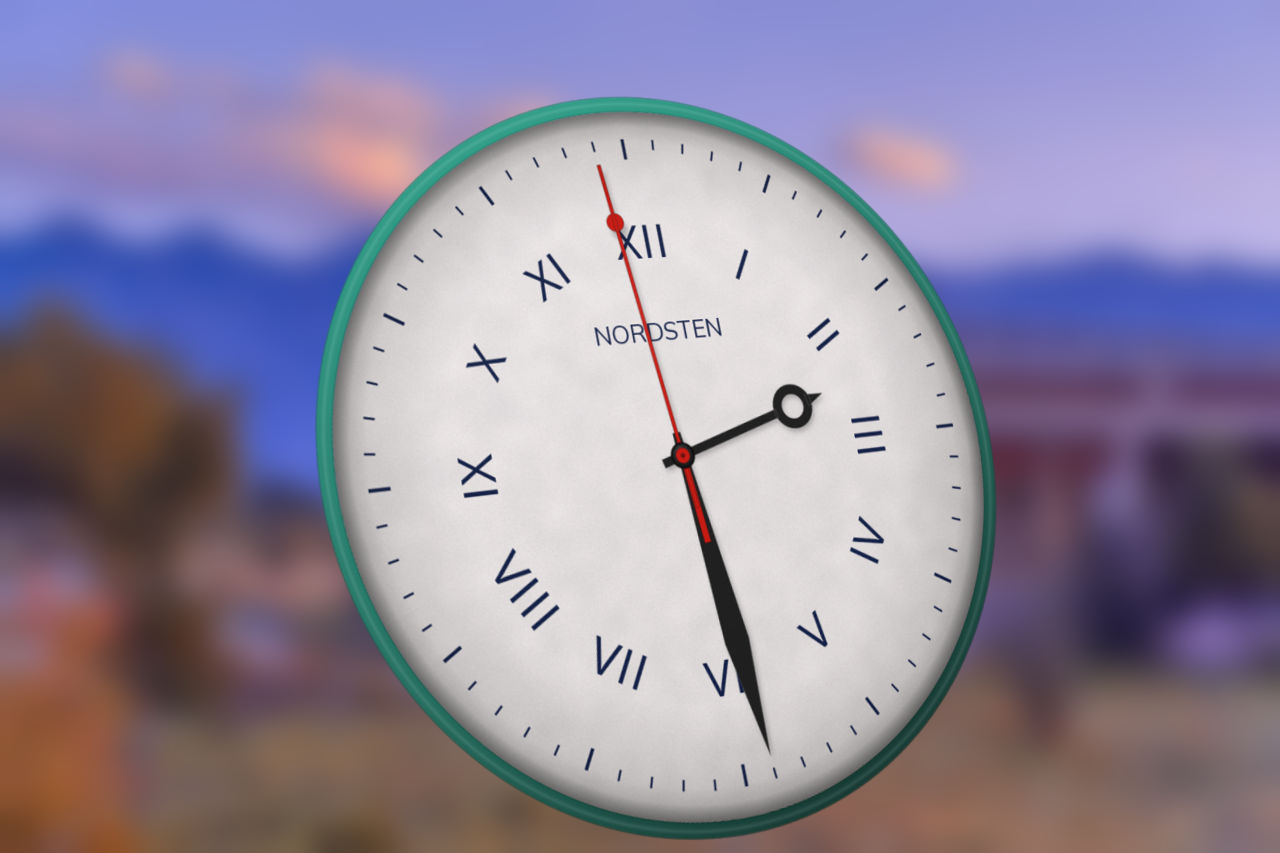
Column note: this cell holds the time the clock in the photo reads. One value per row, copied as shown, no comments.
2:28:59
